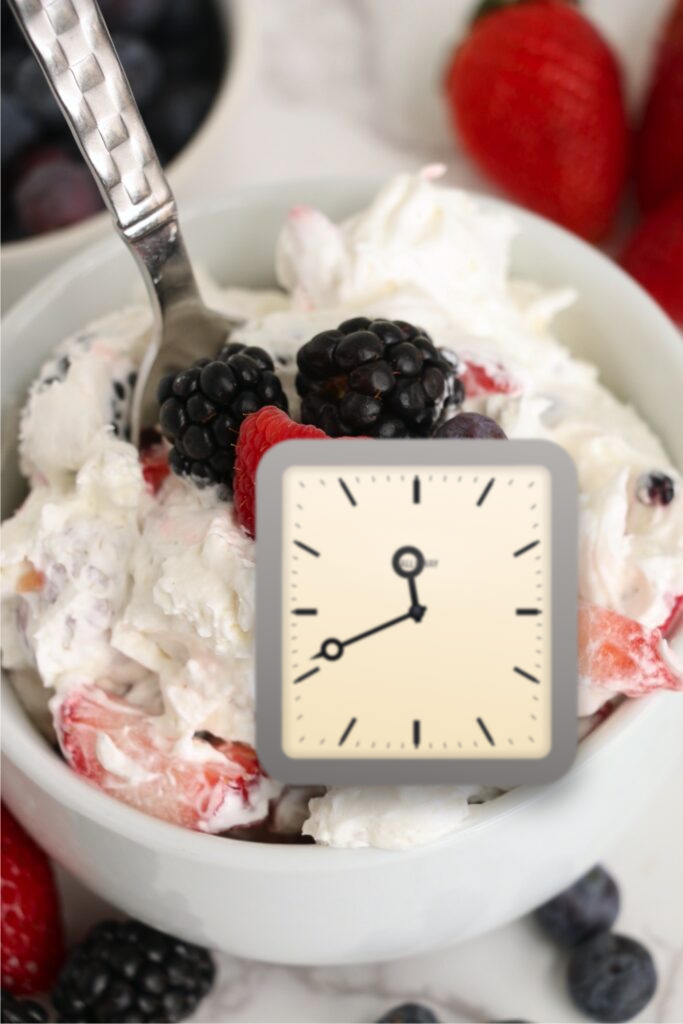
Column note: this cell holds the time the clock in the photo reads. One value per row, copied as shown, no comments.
11:41
